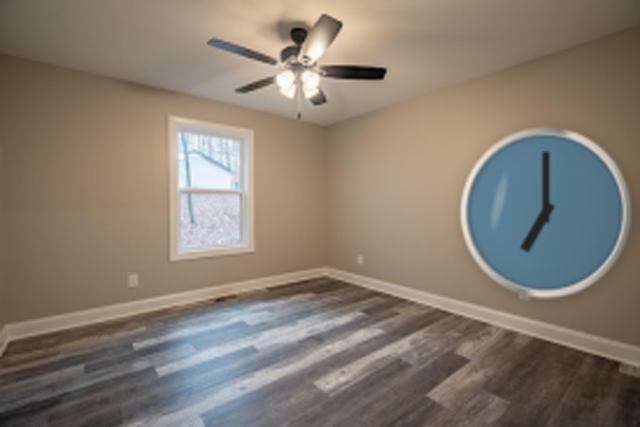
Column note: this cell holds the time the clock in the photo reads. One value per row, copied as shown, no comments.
7:00
